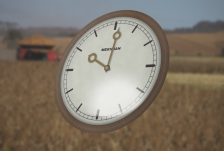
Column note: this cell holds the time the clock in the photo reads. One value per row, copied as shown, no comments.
10:01
